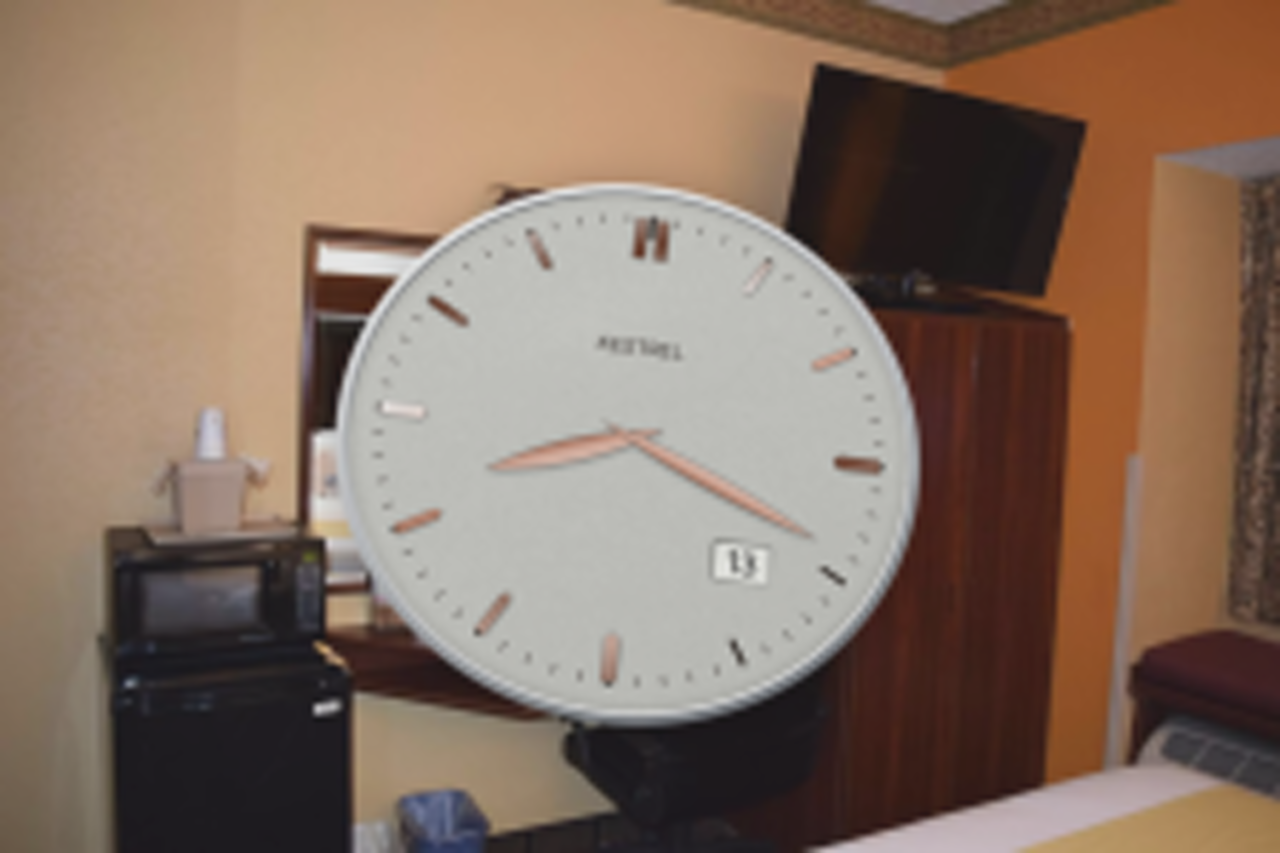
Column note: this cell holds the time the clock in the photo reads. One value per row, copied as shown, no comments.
8:19
